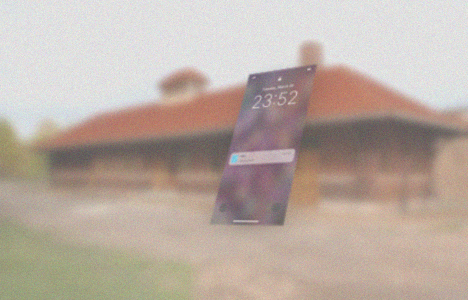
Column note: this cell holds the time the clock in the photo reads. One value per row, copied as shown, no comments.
23:52
